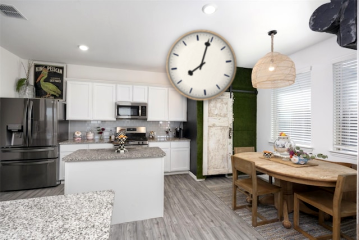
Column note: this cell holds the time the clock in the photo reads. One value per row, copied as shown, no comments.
8:04
